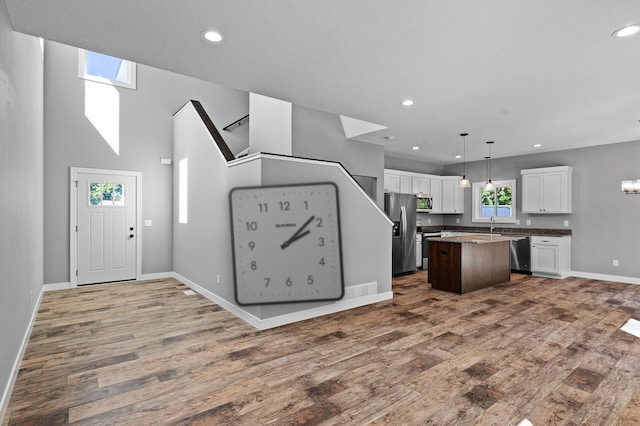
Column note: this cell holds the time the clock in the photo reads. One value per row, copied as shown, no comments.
2:08
